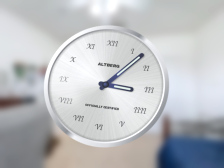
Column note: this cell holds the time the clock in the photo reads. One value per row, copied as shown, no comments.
3:07
